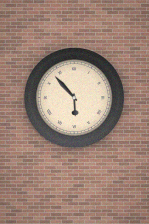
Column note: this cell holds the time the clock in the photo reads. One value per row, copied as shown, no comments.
5:53
